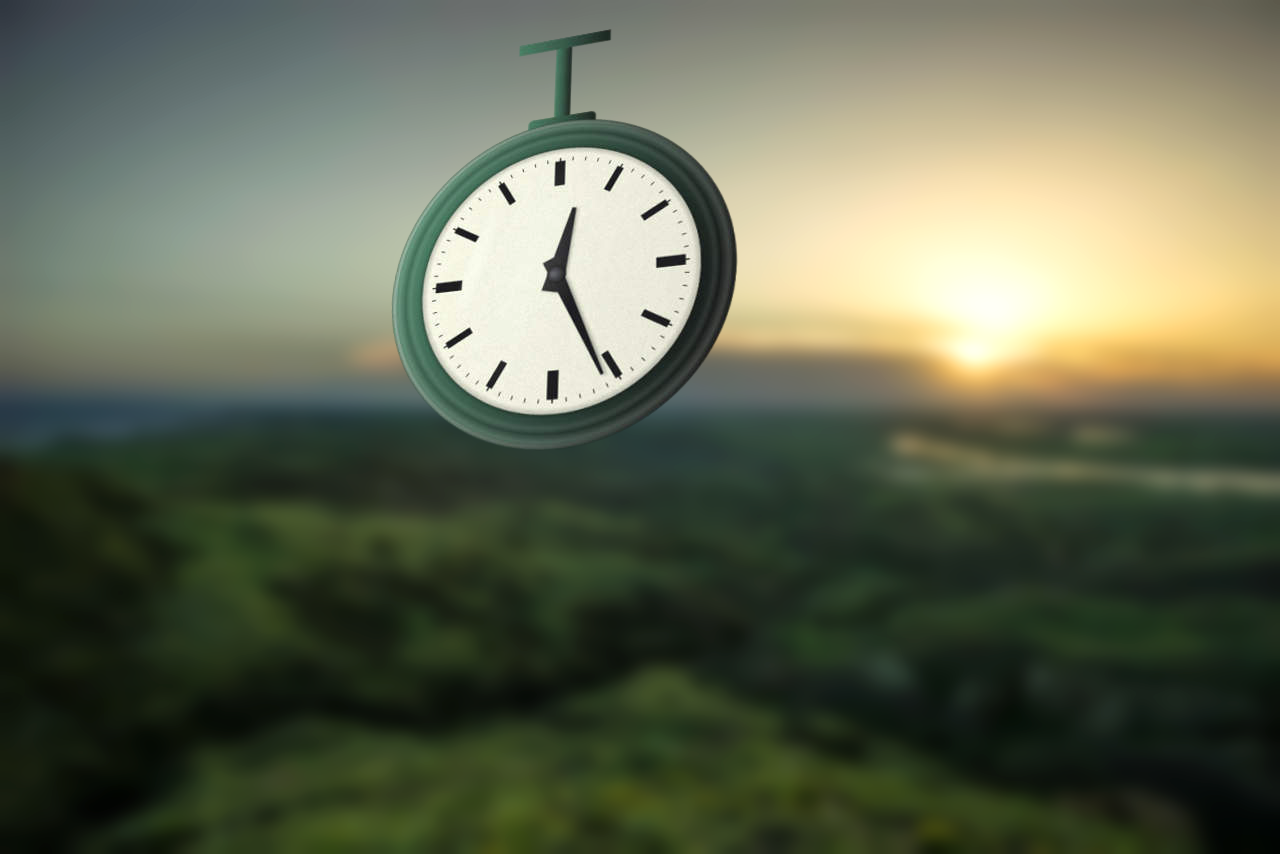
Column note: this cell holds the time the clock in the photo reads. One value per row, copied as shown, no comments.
12:26
